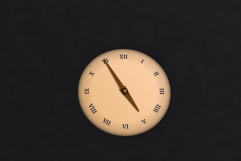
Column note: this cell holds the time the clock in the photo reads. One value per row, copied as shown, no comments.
4:55
